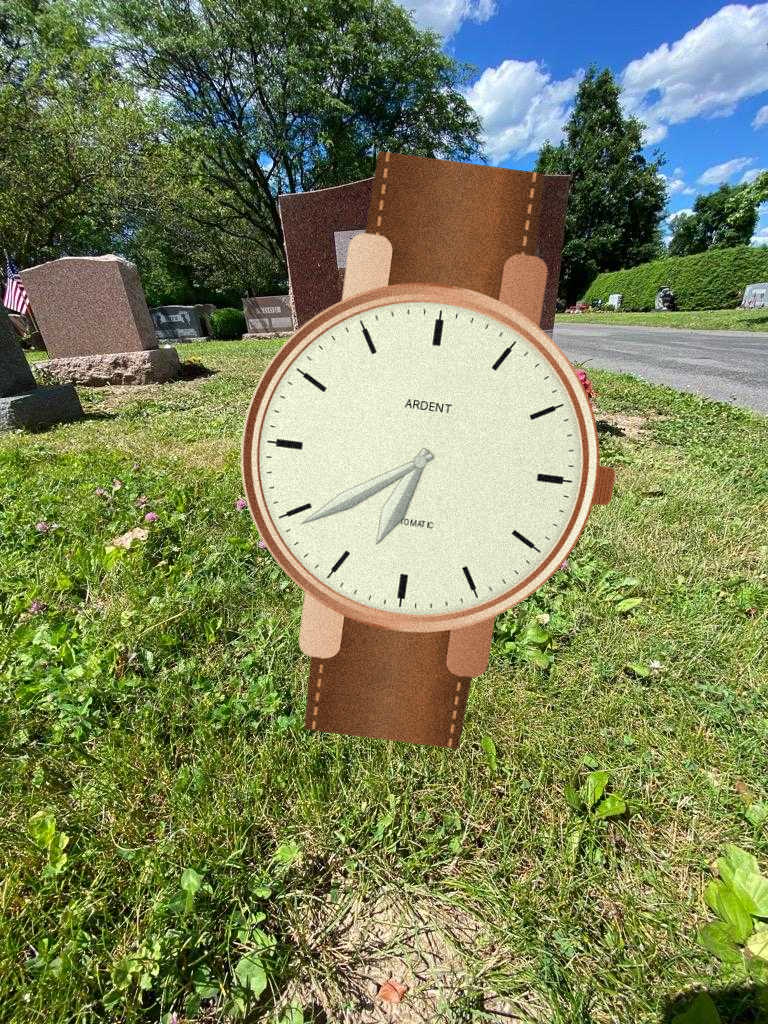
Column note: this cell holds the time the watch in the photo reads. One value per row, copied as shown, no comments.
6:39
